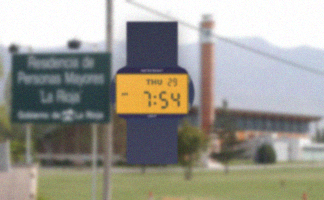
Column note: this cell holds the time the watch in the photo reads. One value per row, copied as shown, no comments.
7:54
